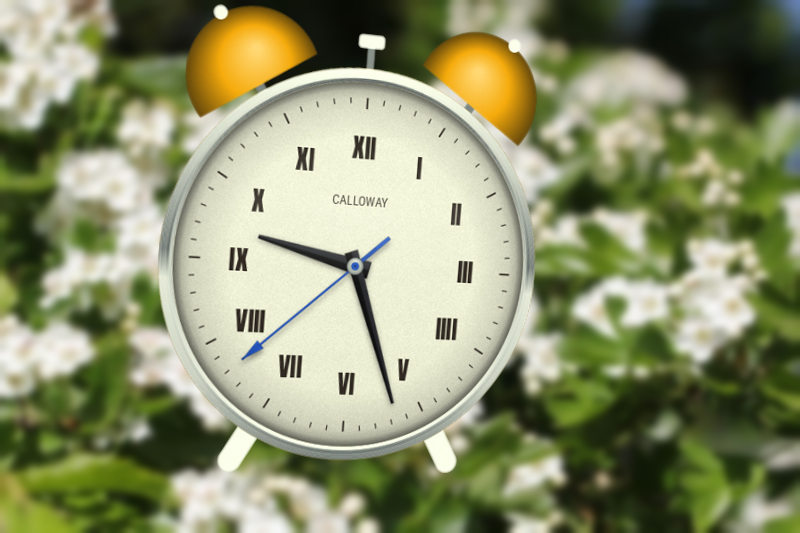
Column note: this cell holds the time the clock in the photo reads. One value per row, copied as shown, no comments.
9:26:38
